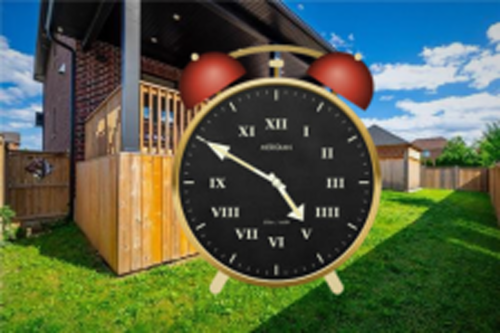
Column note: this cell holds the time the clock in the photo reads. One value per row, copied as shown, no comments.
4:50
